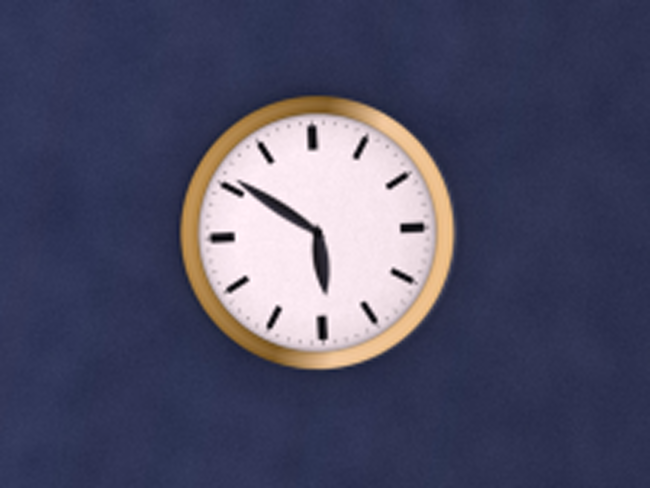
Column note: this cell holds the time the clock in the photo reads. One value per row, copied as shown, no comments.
5:51
